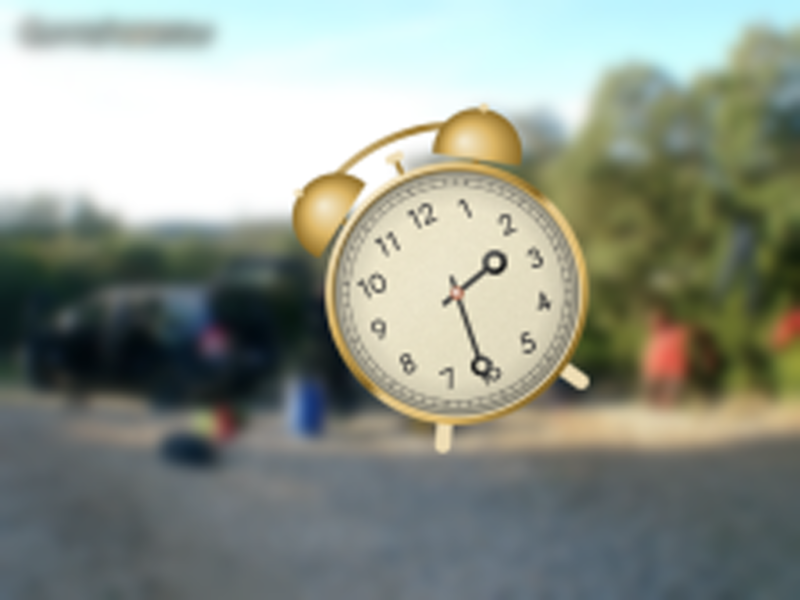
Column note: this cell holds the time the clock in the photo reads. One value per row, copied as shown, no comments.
2:31
